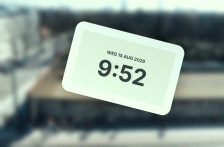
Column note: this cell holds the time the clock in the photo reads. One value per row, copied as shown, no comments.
9:52
